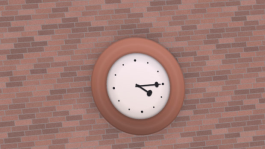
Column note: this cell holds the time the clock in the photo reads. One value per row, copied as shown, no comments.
4:15
